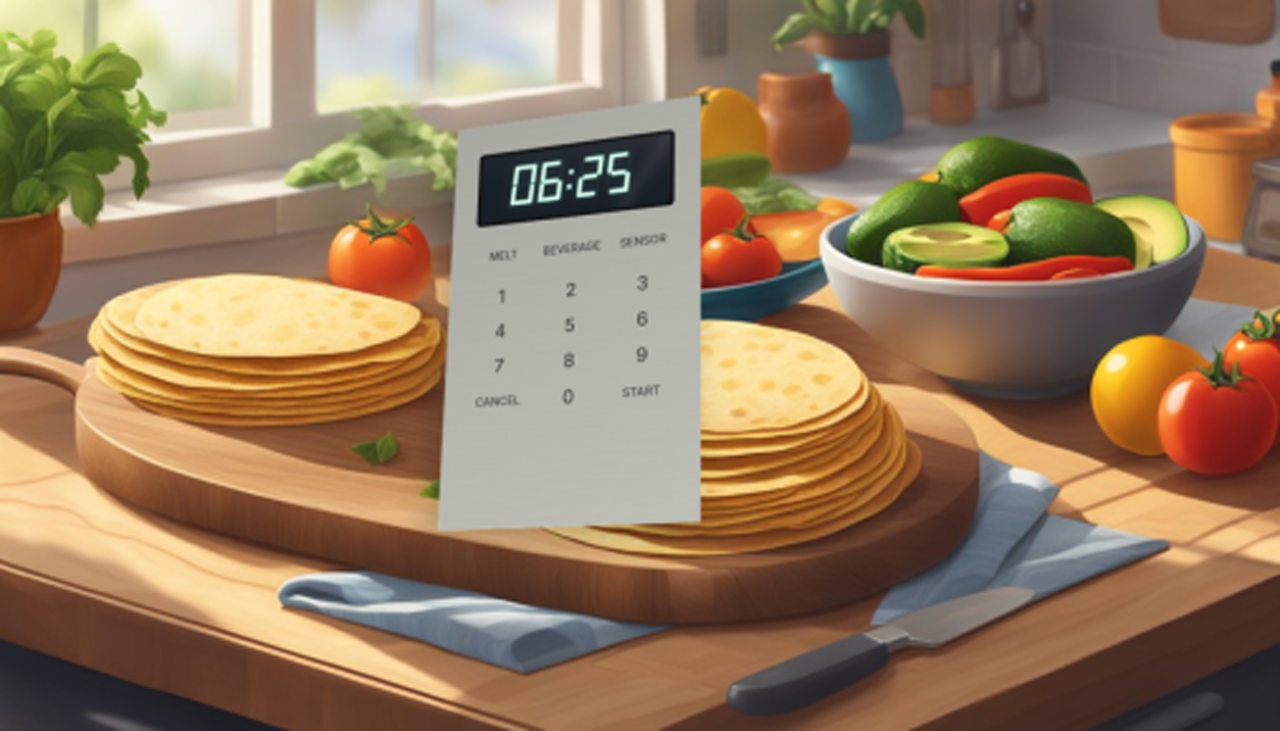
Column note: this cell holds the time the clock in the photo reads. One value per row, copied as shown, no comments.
6:25
